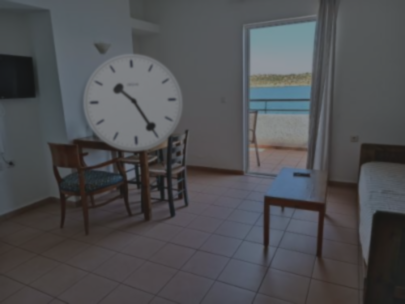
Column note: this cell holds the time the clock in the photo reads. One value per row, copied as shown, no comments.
10:25
